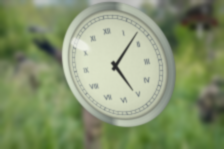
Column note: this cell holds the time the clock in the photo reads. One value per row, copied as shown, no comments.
5:08
